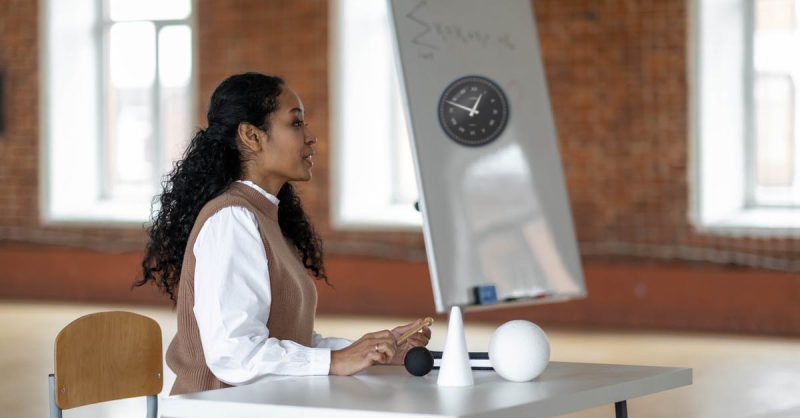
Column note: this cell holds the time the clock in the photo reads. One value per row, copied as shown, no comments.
12:48
